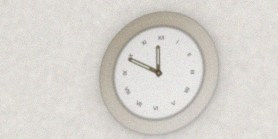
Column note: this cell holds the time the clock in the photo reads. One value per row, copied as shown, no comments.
11:49
